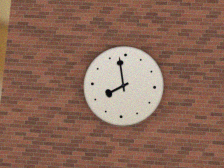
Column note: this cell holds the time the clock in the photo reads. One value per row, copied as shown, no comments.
7:58
